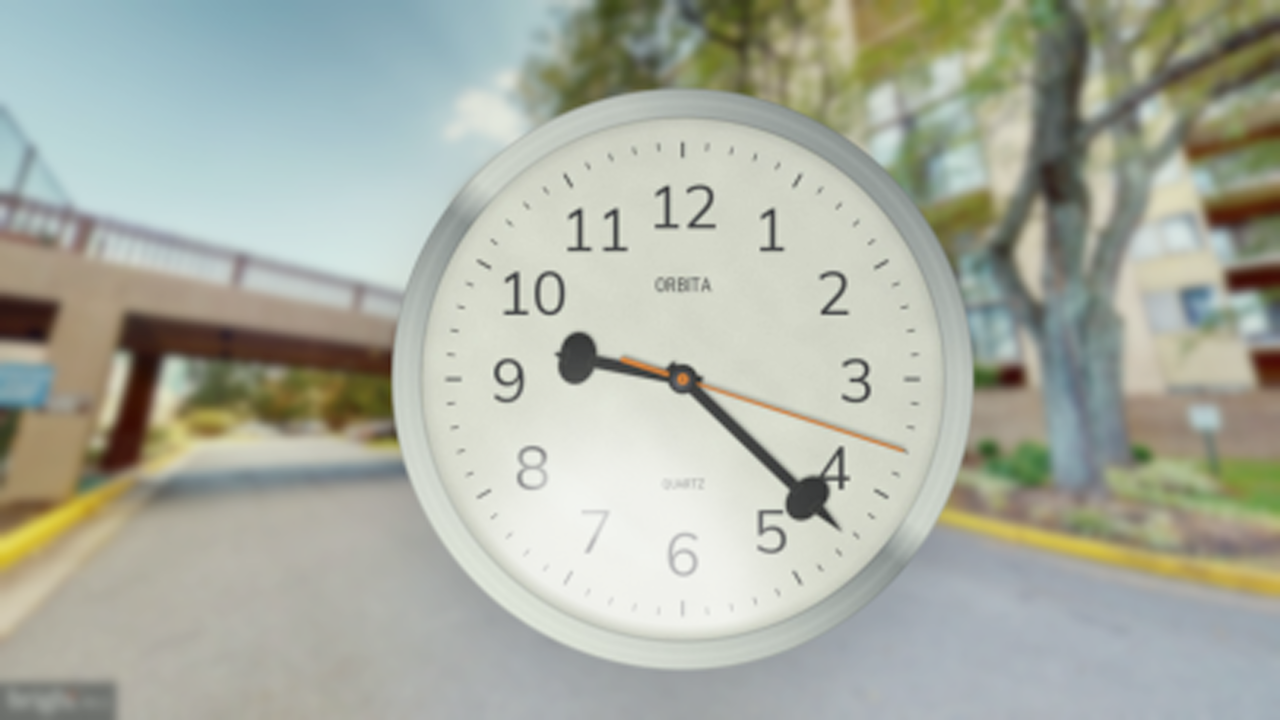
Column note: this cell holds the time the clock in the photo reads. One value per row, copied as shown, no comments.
9:22:18
